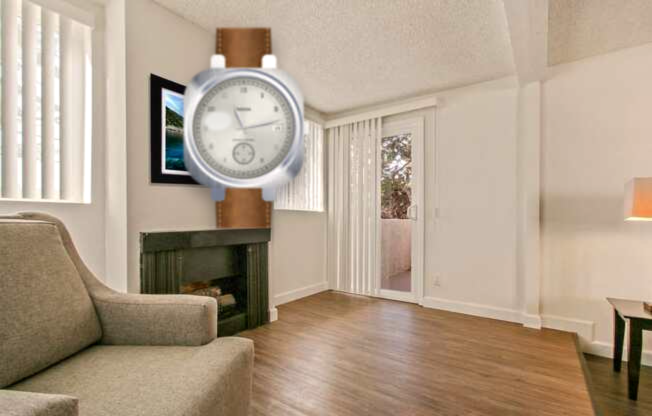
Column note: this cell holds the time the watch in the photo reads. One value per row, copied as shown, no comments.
11:13
